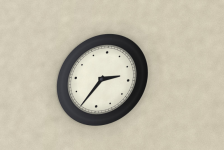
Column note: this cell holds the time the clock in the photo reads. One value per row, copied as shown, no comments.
2:35
